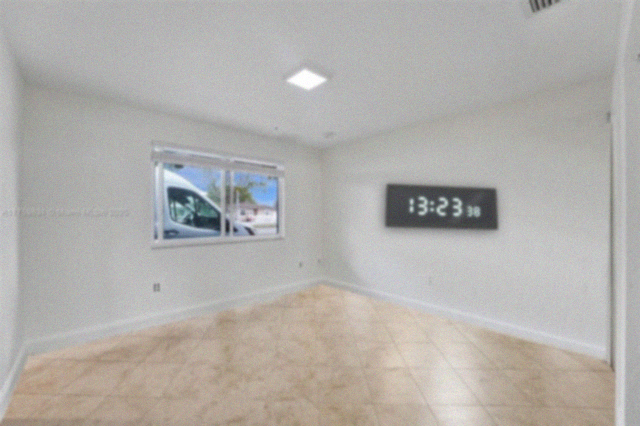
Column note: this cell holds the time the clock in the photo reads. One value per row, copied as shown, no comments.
13:23
